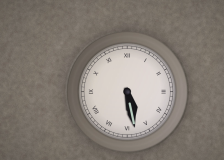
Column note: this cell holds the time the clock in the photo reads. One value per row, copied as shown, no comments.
5:28
